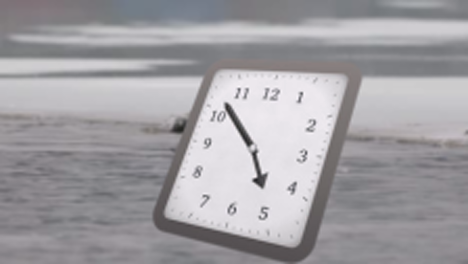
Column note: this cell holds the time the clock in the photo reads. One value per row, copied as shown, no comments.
4:52
